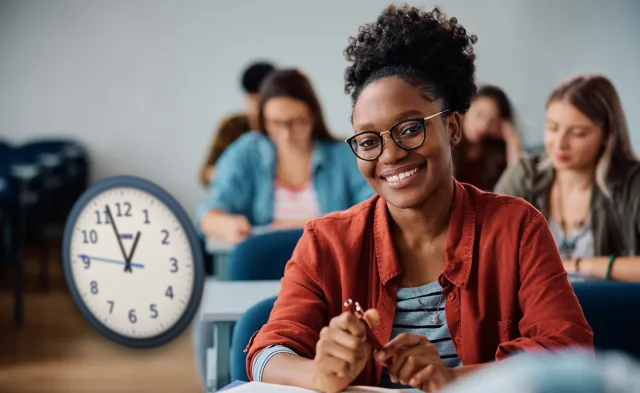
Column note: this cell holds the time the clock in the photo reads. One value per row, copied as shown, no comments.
12:56:46
